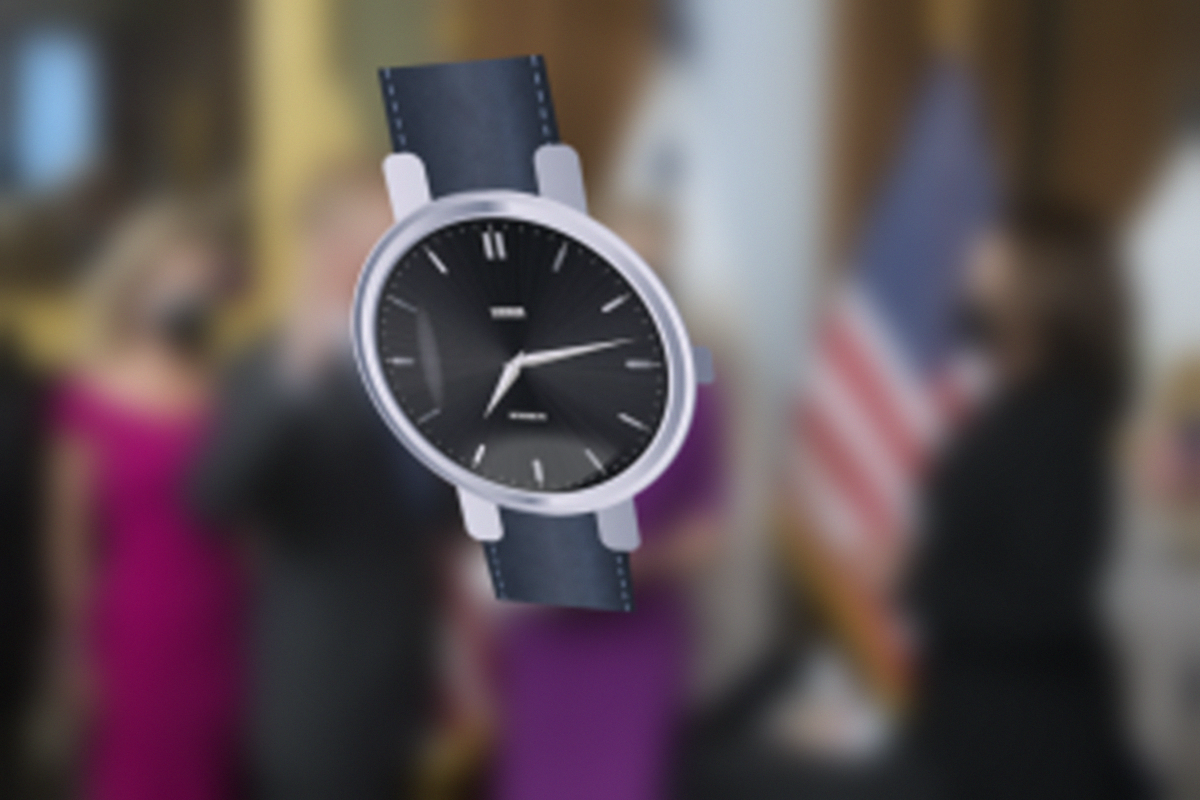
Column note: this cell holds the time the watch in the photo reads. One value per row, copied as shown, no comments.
7:13
